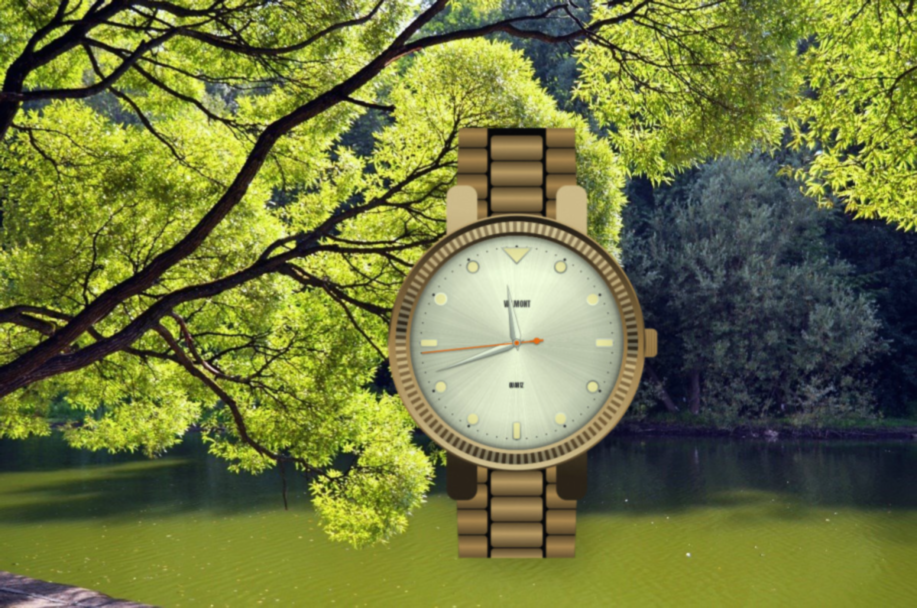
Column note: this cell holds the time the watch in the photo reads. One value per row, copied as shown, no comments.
11:41:44
